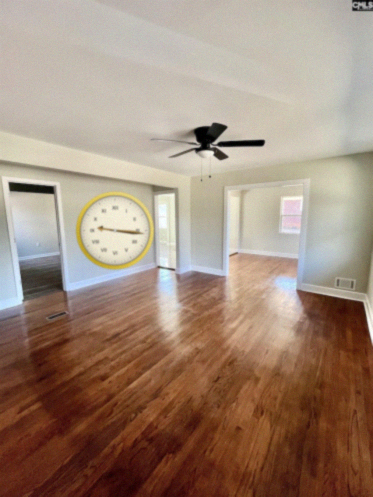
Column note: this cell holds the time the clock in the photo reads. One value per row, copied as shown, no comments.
9:16
